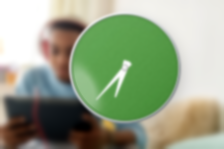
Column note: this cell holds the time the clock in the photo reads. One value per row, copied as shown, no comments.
6:37
